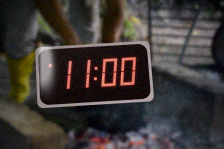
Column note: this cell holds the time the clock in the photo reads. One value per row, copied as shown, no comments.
11:00
